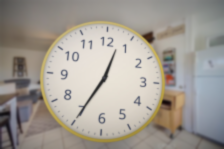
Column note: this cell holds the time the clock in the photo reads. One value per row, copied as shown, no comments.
12:35
